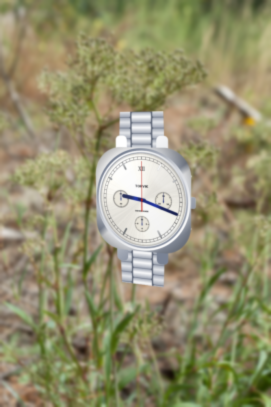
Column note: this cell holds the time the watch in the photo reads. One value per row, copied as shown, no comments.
9:18
